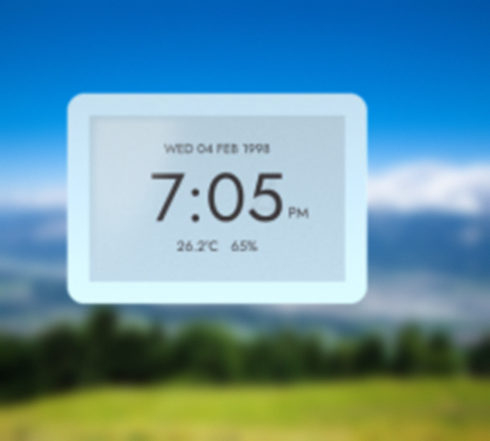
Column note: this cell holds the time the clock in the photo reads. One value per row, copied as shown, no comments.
7:05
